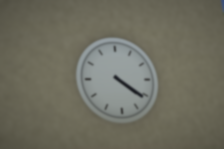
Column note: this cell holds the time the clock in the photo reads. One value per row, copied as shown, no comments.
4:21
